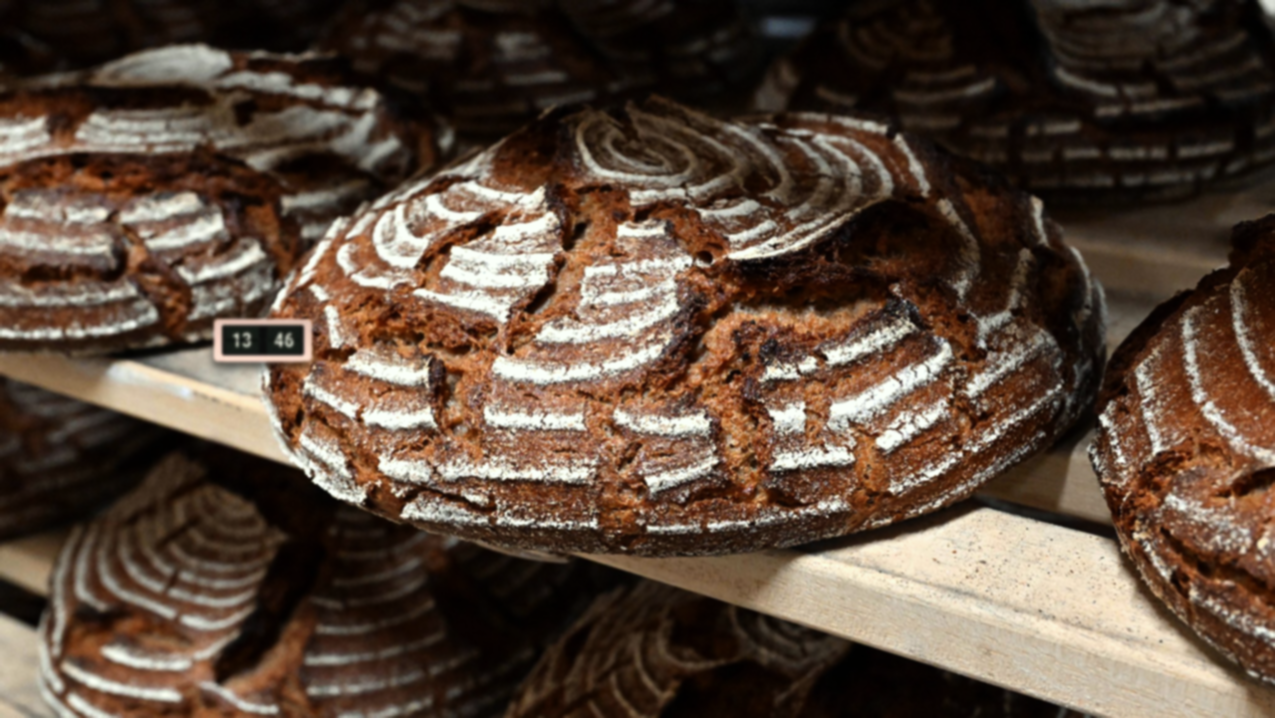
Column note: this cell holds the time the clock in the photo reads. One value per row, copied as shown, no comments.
13:46
